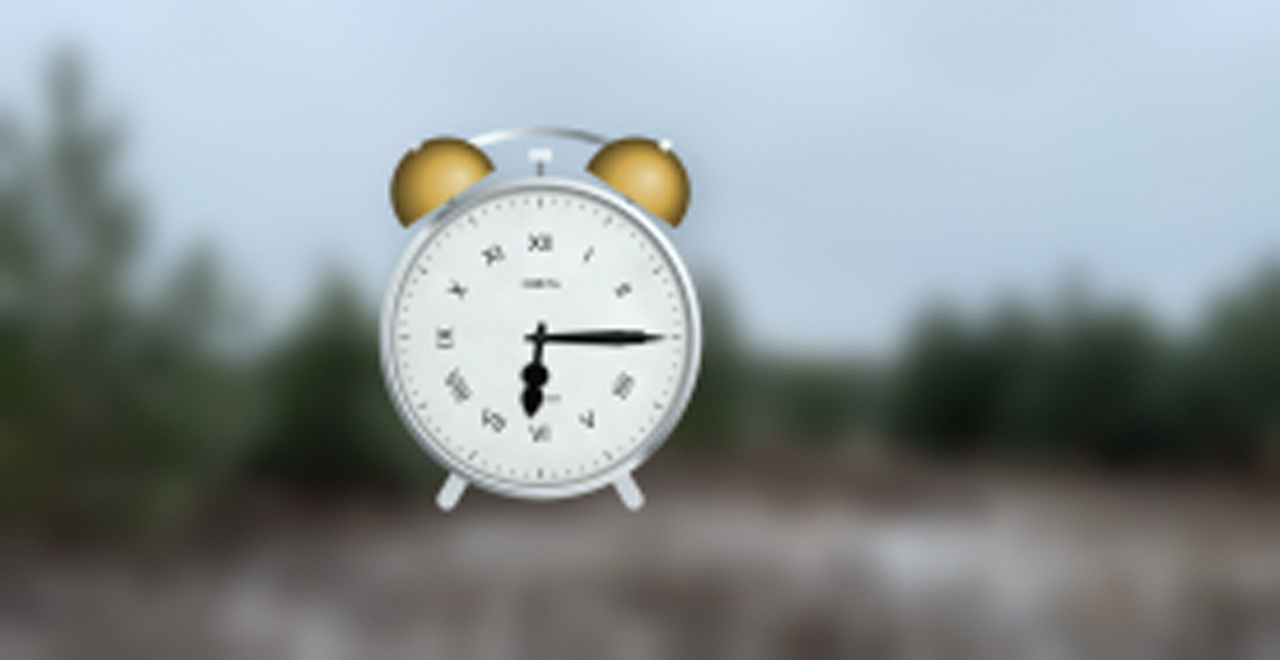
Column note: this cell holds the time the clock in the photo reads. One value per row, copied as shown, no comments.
6:15
